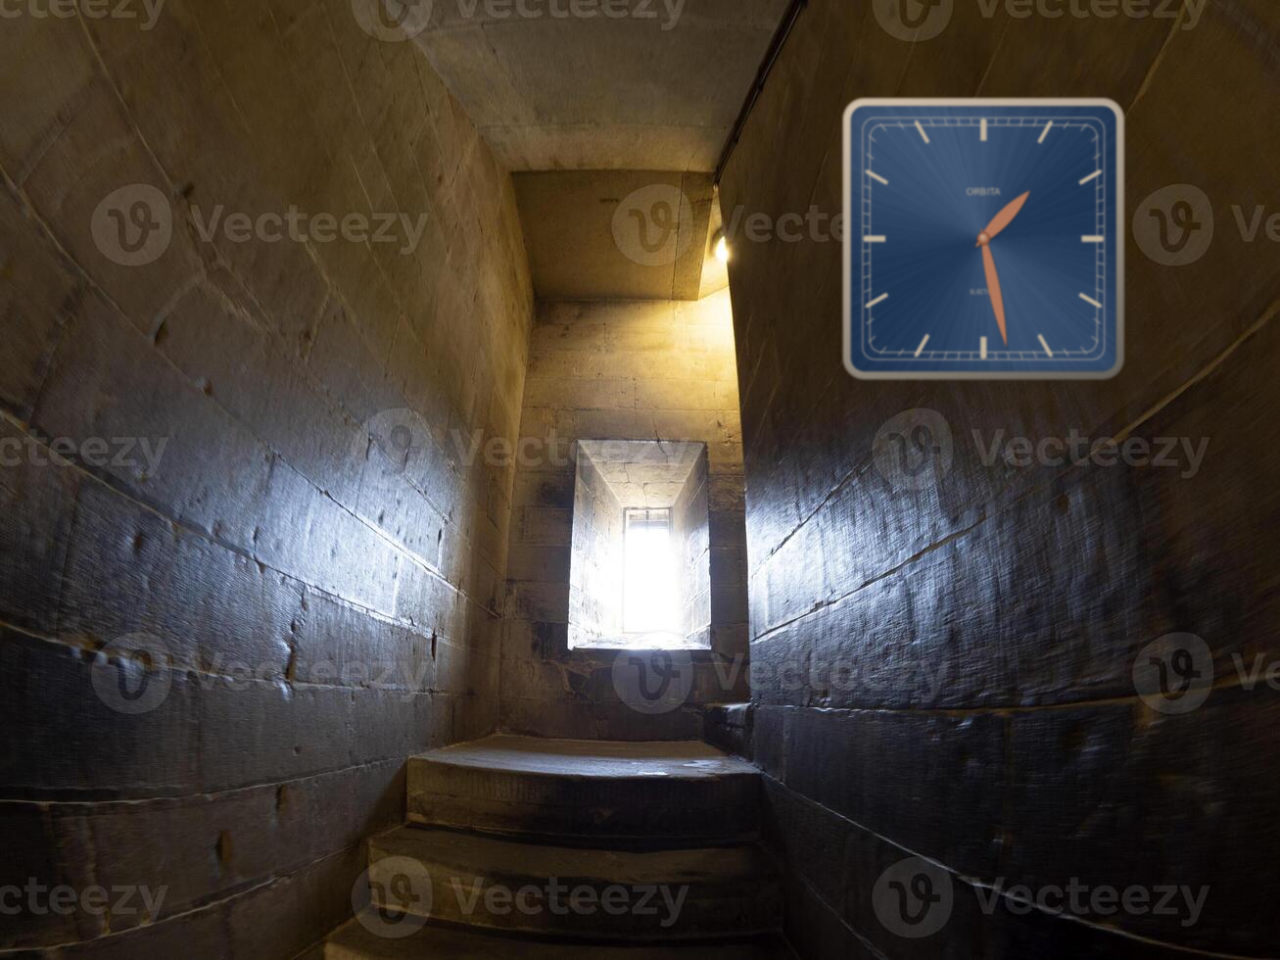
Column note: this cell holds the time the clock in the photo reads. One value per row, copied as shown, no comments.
1:28
